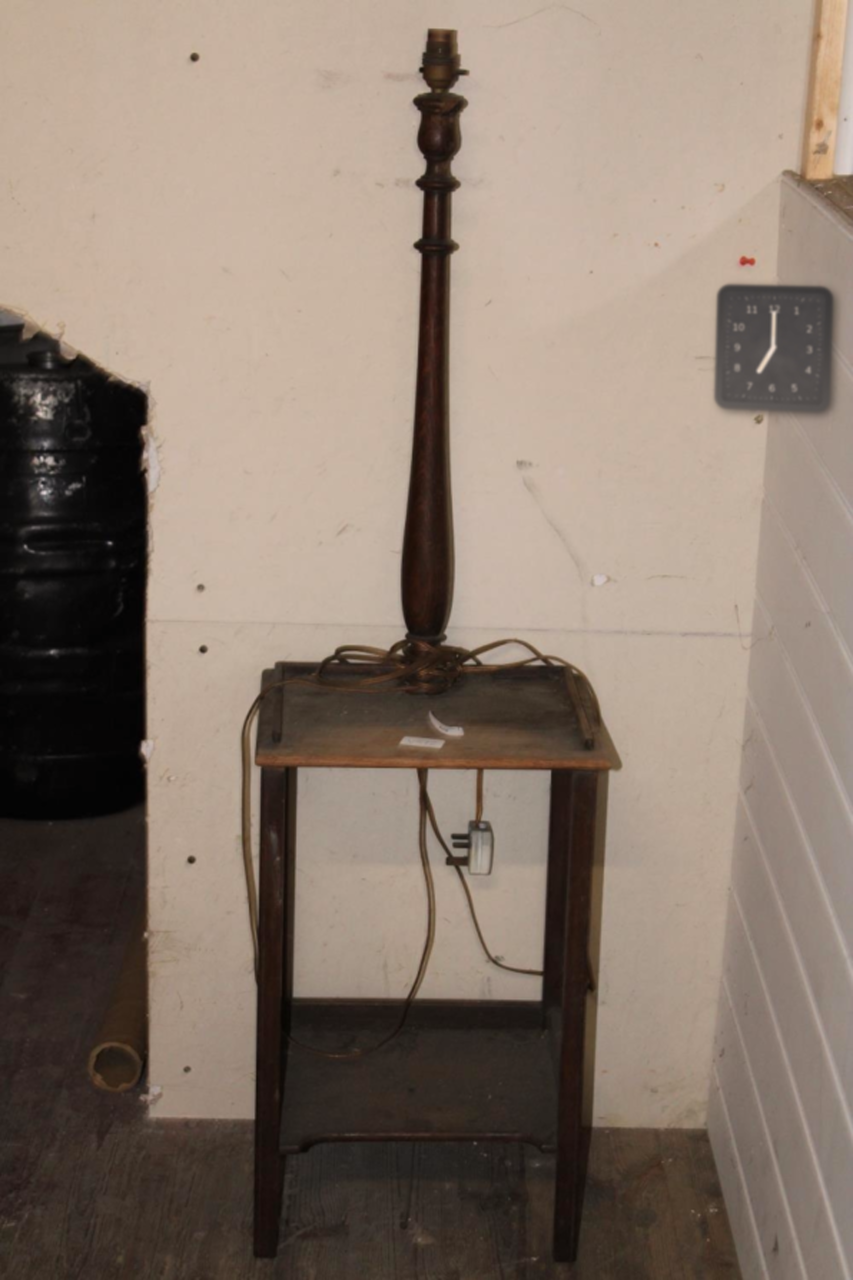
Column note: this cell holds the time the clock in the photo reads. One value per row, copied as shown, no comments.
7:00
